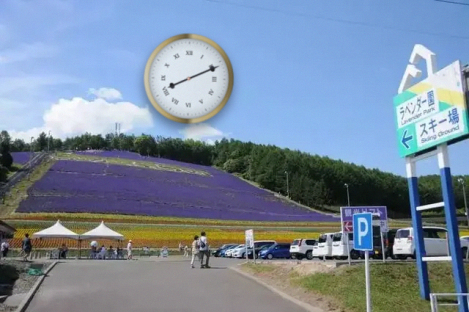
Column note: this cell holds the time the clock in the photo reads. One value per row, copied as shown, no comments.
8:11
